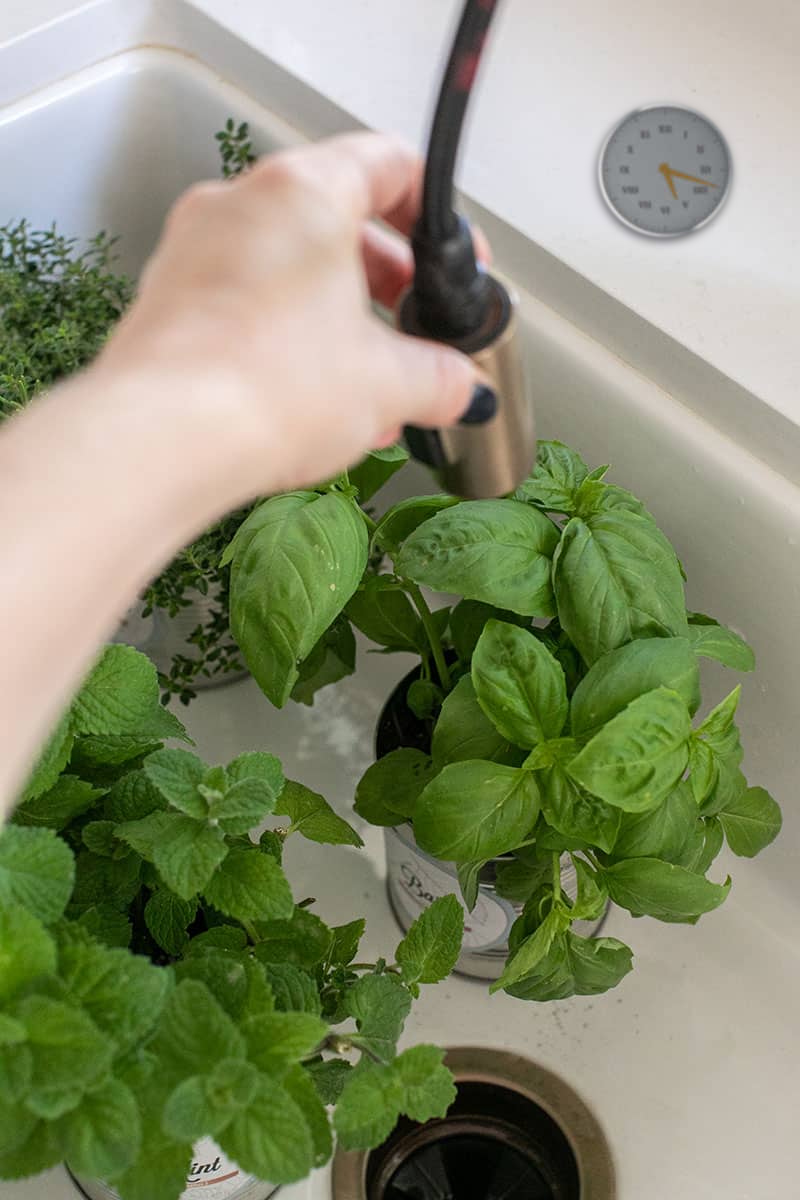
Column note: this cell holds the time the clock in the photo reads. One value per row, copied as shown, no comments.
5:18
